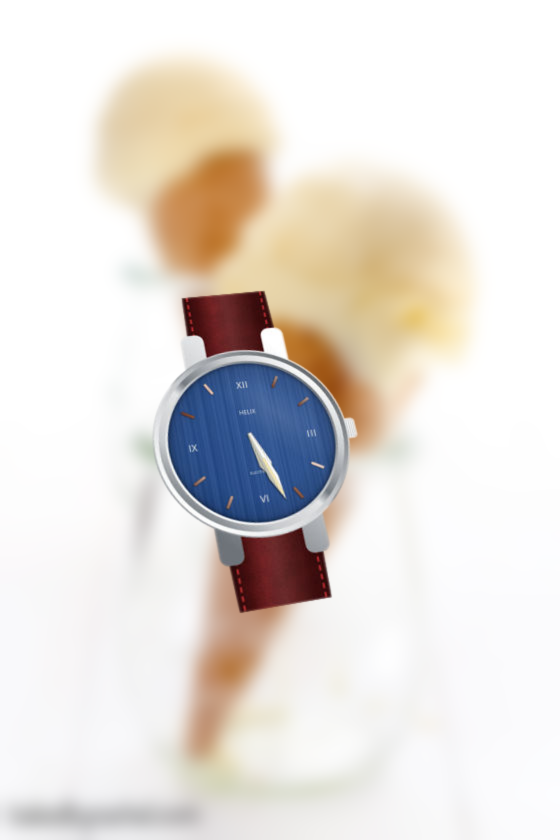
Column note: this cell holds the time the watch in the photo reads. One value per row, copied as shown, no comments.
5:27
